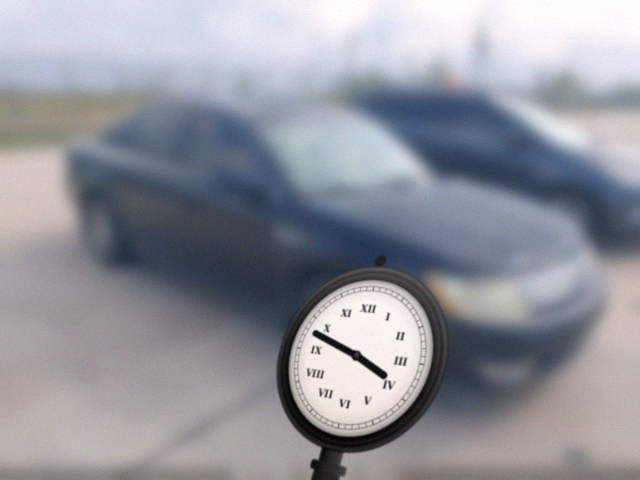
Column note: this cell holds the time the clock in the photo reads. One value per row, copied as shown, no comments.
3:48
